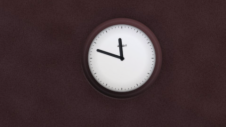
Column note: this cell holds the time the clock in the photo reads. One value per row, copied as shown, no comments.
11:48
